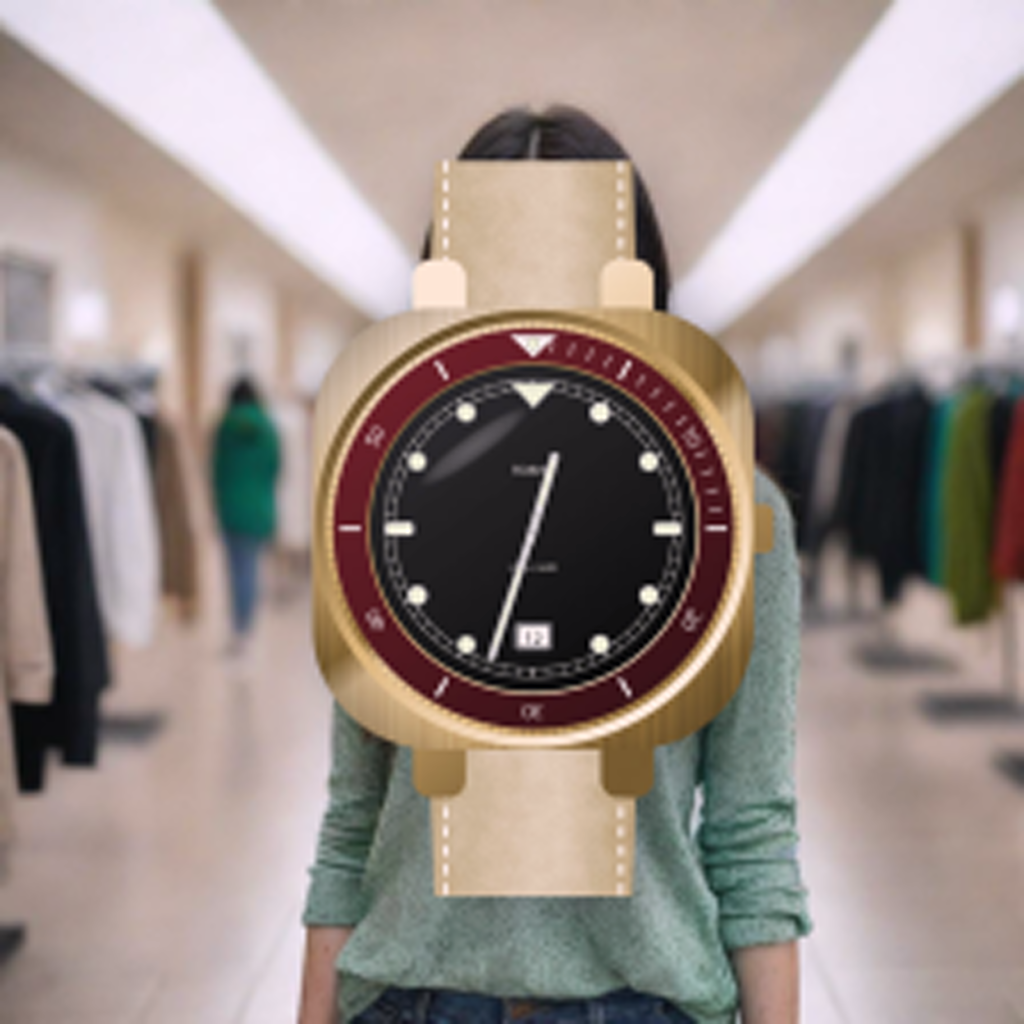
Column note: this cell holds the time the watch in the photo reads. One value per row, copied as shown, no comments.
12:33
